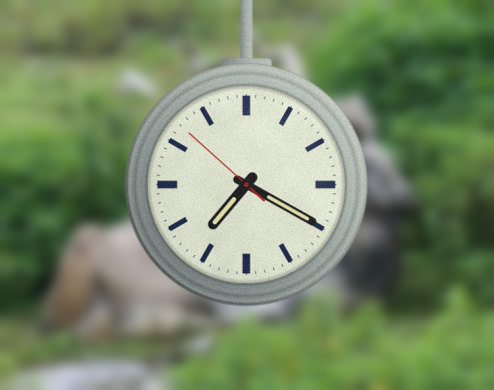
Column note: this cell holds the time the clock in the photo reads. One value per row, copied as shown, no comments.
7:19:52
